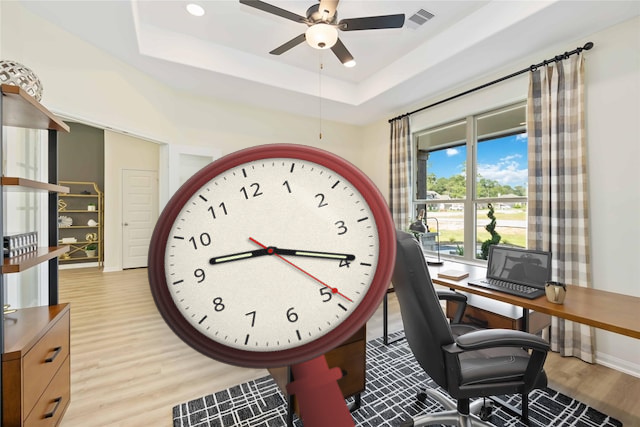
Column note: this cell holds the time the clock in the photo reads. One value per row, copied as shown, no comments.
9:19:24
